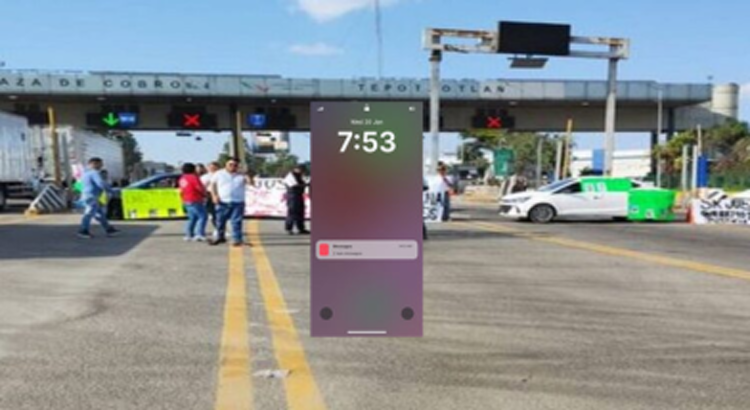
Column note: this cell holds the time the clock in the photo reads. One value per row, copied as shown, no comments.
7:53
